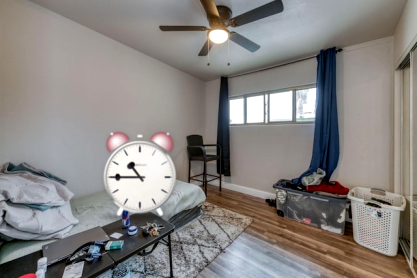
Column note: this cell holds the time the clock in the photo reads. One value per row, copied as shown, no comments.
10:45
